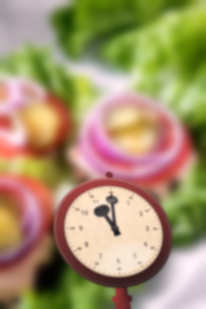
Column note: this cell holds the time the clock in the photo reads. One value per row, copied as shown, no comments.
11:00
